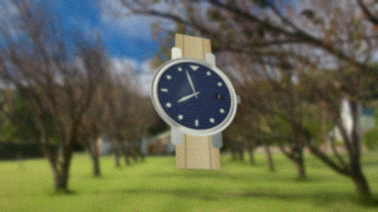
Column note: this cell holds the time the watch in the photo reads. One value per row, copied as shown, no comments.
7:57
